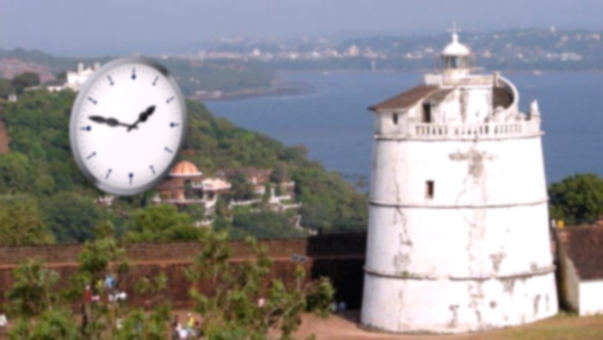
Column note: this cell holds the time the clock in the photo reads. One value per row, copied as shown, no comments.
1:47
